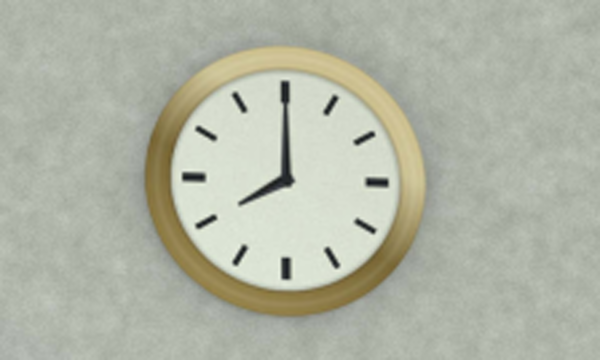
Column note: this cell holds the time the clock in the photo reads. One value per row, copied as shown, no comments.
8:00
